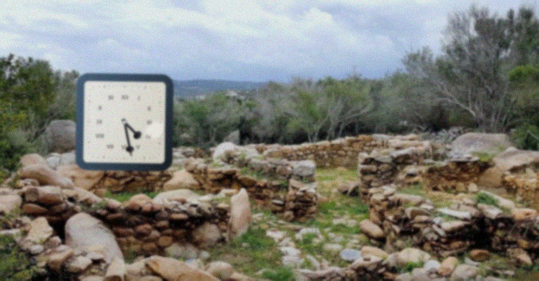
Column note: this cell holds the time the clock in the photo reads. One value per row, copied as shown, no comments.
4:28
